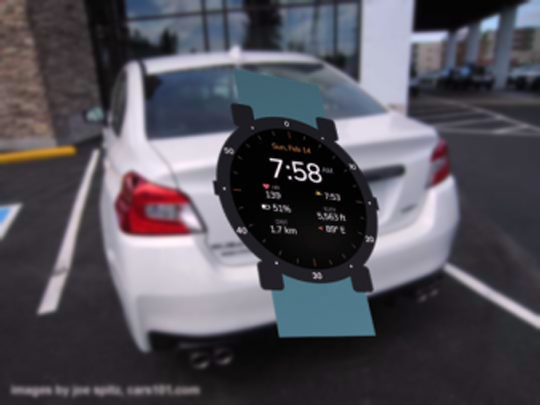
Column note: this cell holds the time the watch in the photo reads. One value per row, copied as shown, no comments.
7:58
